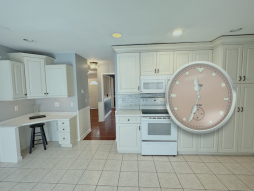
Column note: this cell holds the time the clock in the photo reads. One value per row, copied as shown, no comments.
11:33
